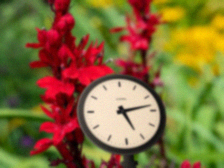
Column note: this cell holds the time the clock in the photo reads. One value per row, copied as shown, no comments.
5:13
